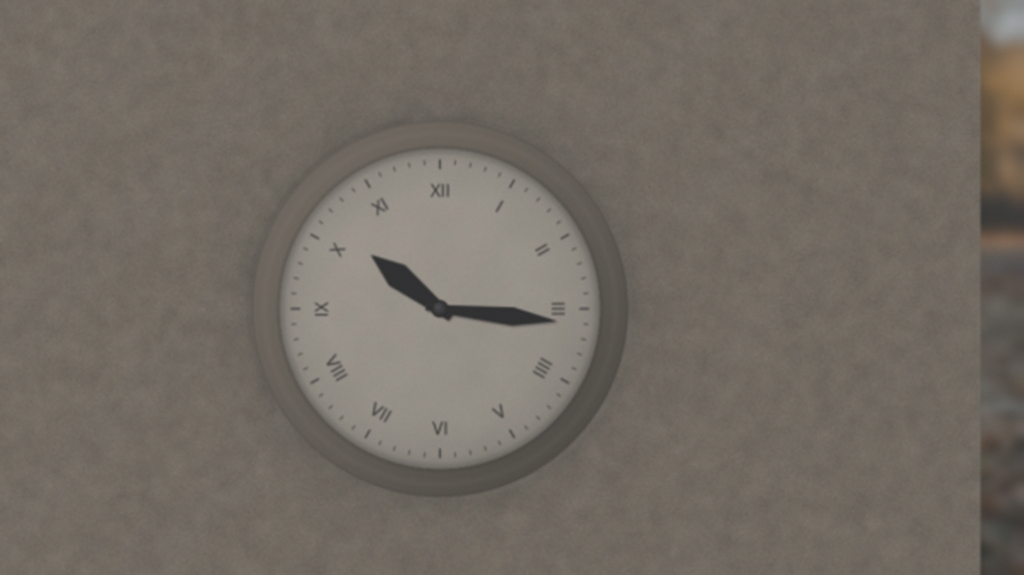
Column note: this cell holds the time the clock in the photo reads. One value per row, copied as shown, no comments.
10:16
